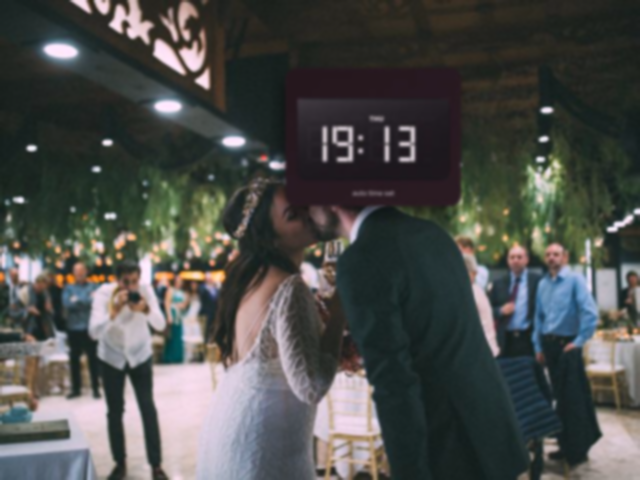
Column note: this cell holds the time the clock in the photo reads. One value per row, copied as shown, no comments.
19:13
